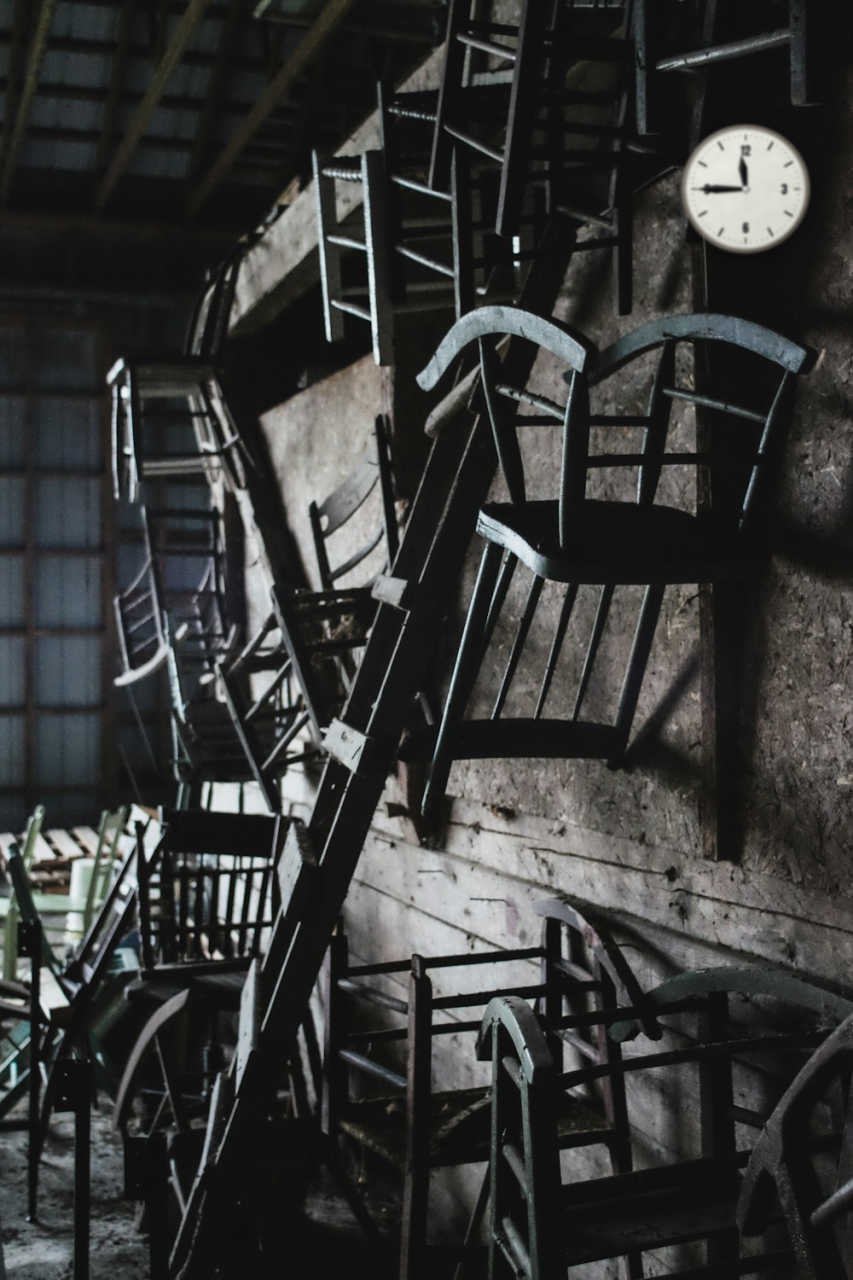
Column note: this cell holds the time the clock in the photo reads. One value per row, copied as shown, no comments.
11:45
